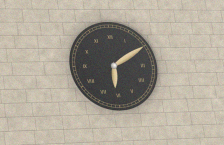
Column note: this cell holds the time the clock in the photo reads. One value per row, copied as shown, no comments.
6:10
